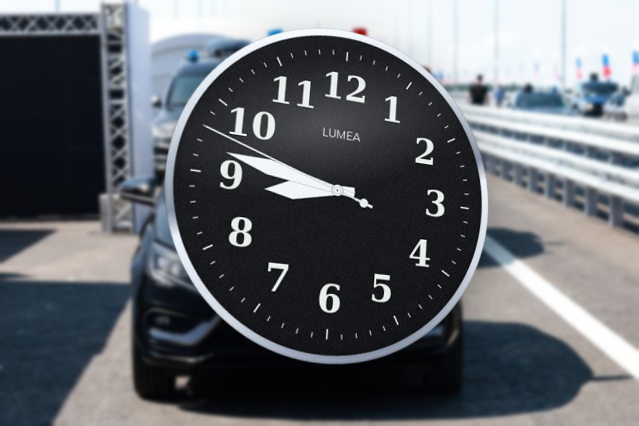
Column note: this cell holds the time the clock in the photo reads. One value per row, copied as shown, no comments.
8:46:48
